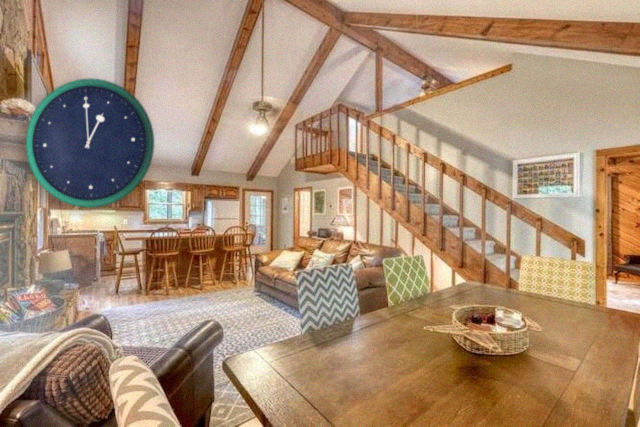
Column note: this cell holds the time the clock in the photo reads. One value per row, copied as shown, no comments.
1:00
